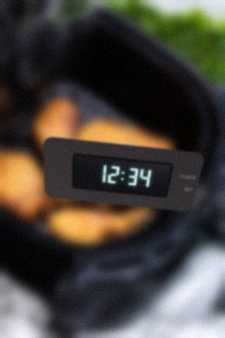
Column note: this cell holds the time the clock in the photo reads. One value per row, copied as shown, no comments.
12:34
